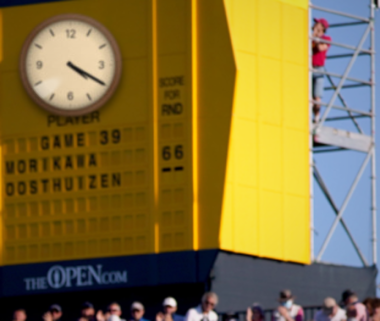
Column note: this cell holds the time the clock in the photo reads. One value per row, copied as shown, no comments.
4:20
